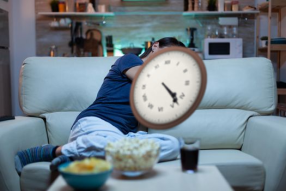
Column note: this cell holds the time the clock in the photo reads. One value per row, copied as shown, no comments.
4:23
